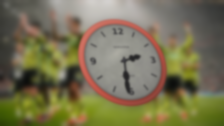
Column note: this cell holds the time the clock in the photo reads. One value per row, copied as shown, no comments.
2:31
